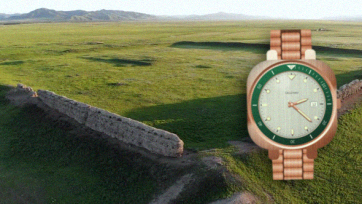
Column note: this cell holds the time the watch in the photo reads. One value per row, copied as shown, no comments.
2:22
